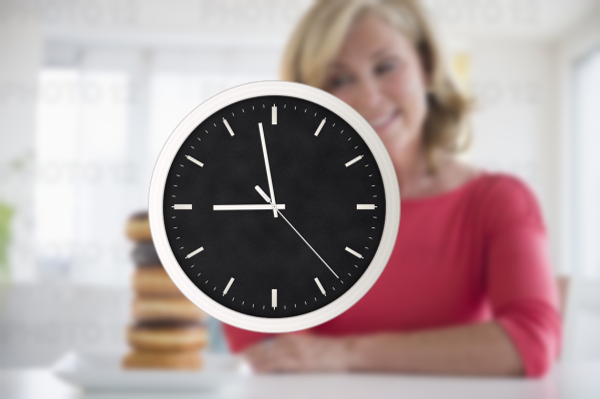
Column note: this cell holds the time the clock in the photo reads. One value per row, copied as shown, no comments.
8:58:23
